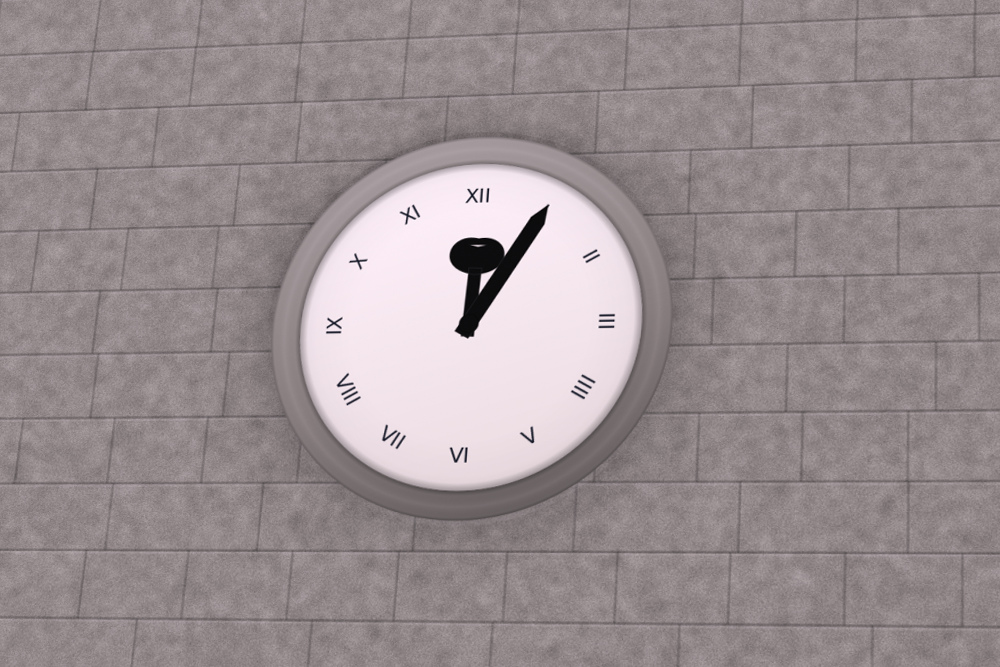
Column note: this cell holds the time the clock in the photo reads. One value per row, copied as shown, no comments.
12:05
